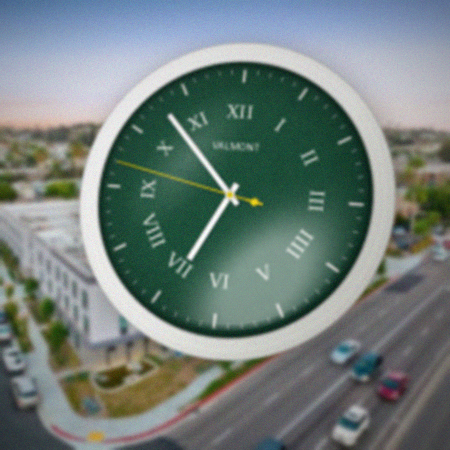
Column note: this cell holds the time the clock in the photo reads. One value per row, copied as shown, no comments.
6:52:47
